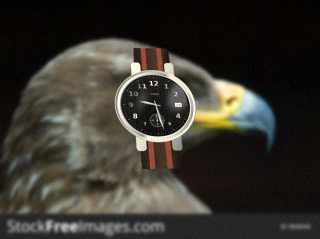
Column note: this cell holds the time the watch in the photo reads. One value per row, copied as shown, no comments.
9:28
